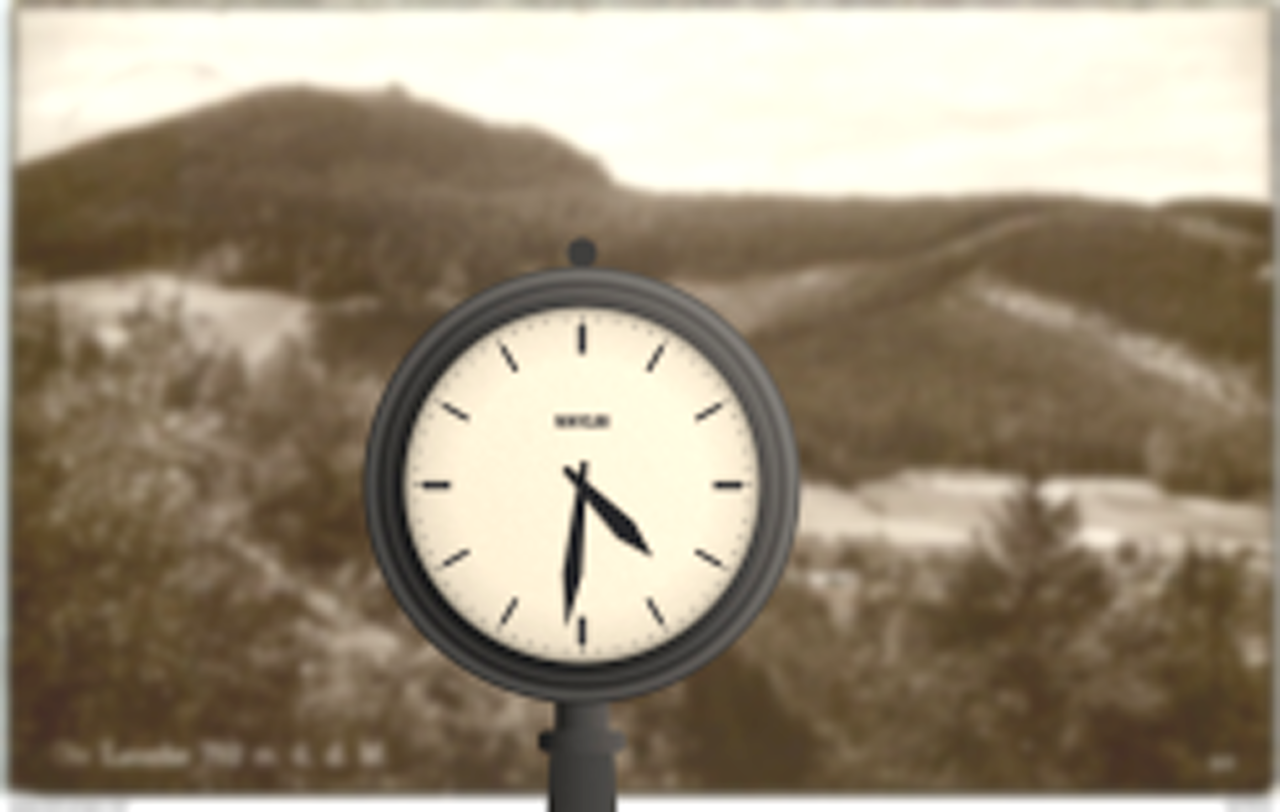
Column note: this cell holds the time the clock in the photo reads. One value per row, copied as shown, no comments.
4:31
